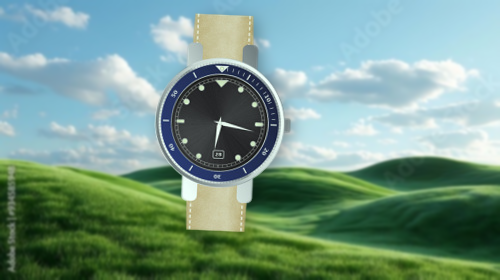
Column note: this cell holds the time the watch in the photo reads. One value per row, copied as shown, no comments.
6:17
